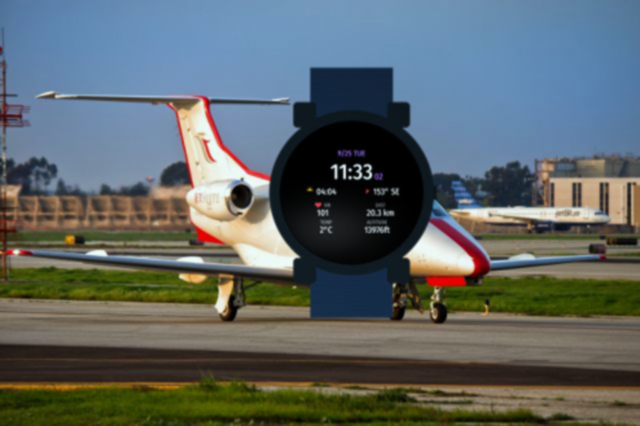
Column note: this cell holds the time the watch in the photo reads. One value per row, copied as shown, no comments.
11:33
